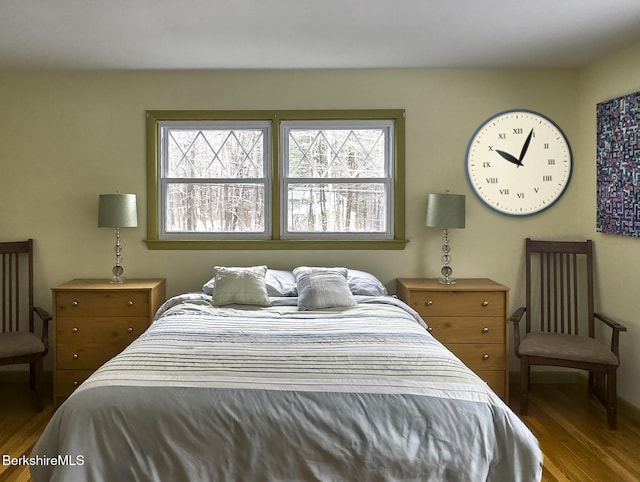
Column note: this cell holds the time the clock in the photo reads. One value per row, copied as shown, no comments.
10:04
